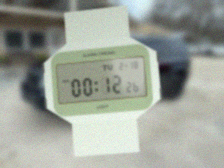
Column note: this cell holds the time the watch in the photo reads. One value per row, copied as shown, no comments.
0:12
